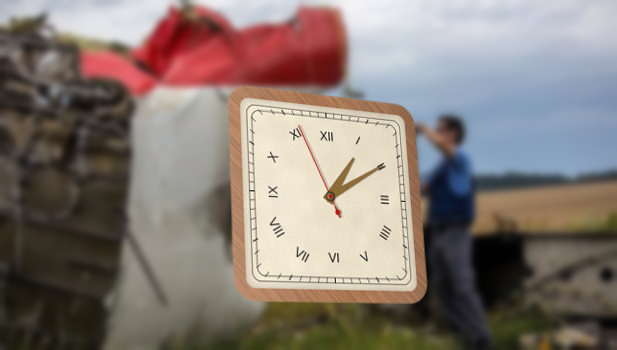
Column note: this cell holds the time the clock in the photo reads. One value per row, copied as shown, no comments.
1:09:56
